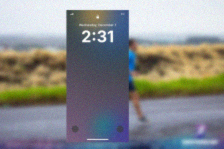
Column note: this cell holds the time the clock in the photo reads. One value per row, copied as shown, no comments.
2:31
